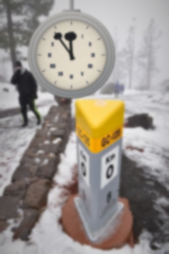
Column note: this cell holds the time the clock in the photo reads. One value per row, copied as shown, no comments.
11:54
